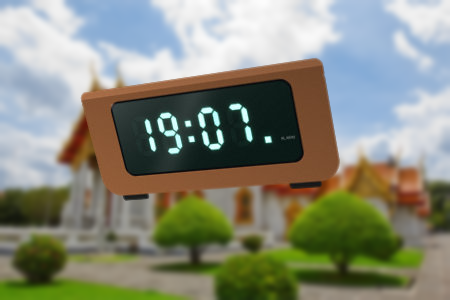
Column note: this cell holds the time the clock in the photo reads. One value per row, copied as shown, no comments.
19:07
